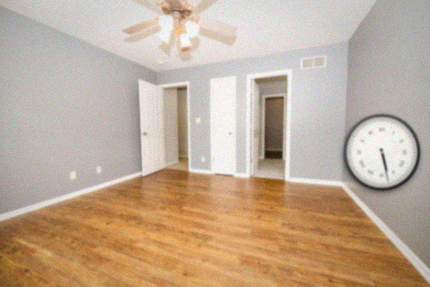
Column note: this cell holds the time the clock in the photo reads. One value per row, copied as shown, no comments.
5:28
